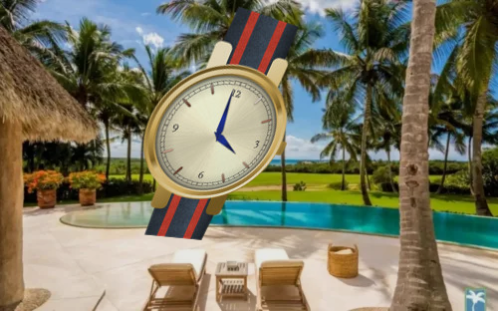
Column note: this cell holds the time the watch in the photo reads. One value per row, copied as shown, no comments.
3:59
